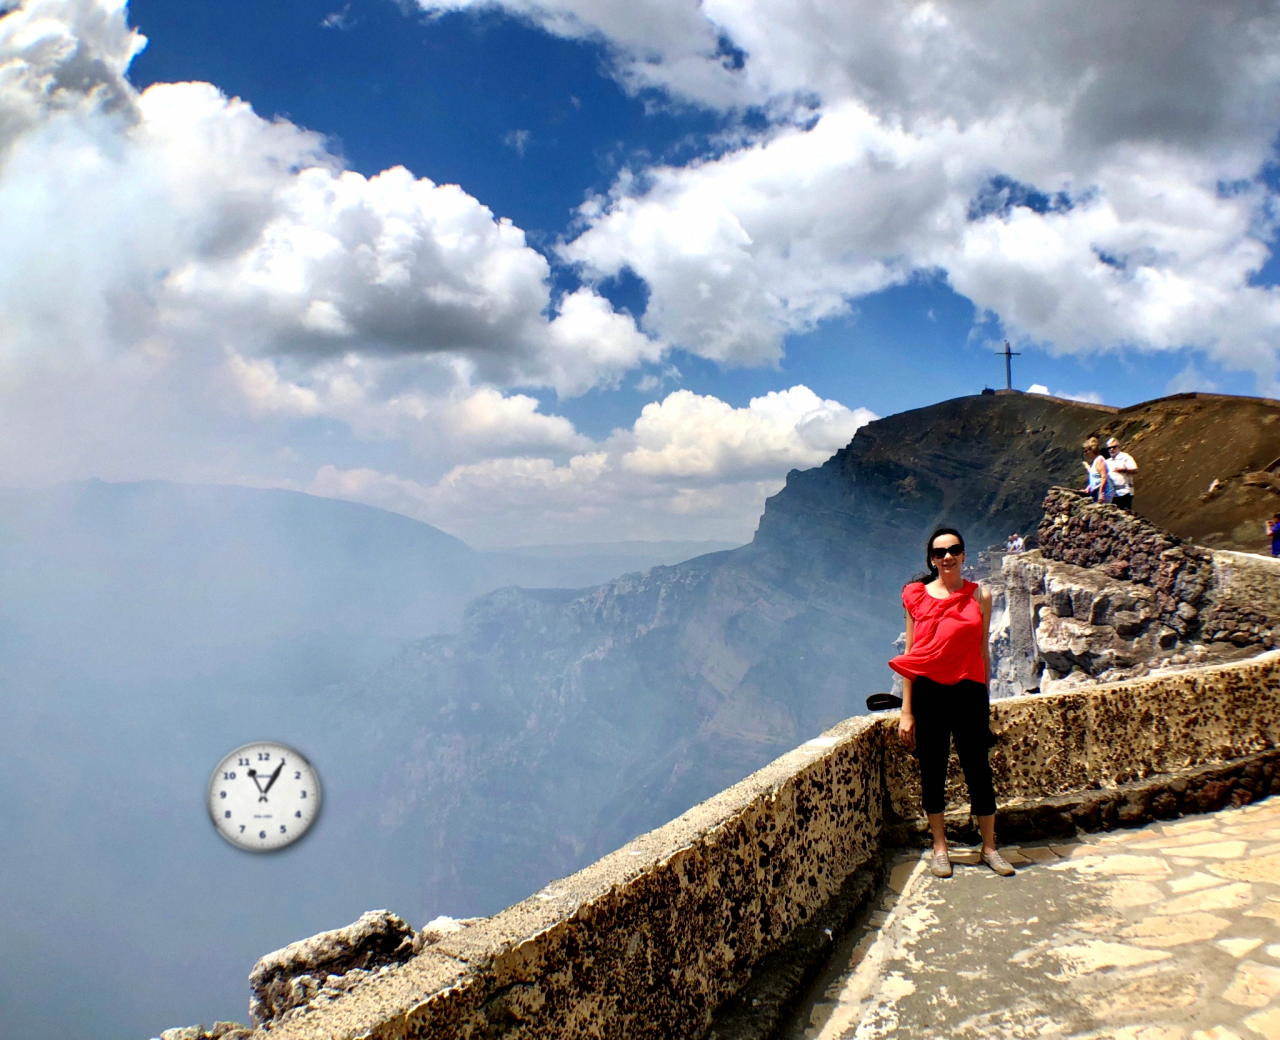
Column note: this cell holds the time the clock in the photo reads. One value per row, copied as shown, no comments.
11:05
